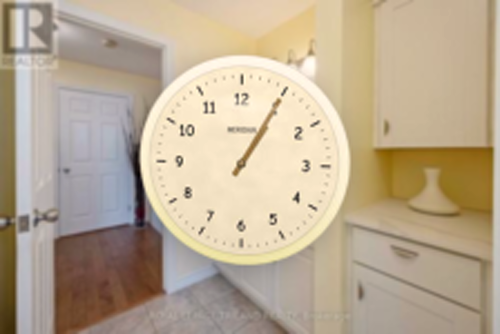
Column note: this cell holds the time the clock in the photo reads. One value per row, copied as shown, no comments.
1:05
